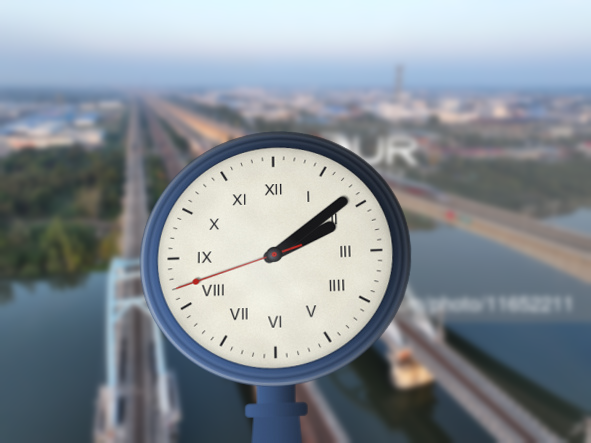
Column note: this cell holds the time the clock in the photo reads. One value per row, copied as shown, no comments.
2:08:42
